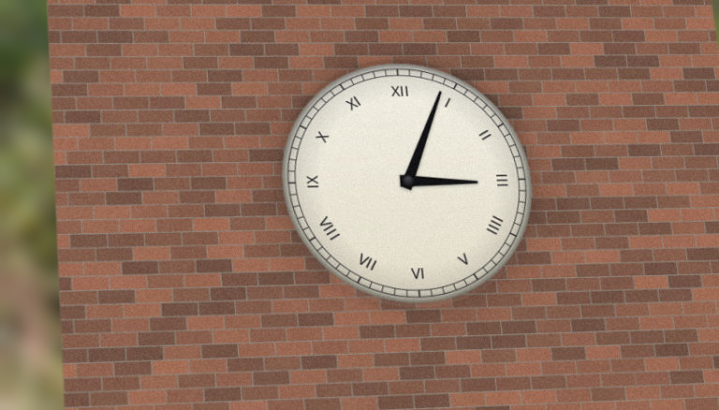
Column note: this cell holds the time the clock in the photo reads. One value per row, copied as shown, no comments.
3:04
